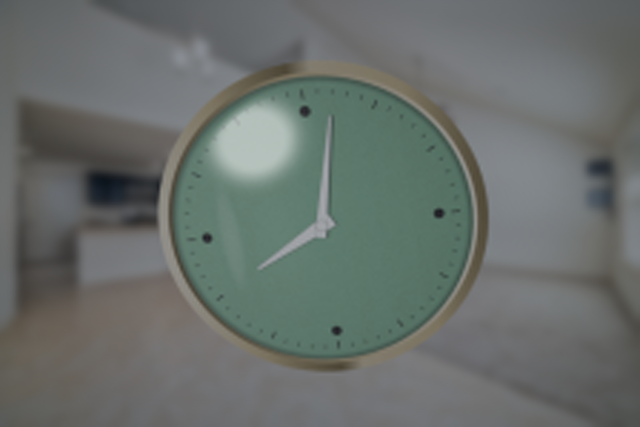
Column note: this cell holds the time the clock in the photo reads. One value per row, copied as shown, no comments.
8:02
